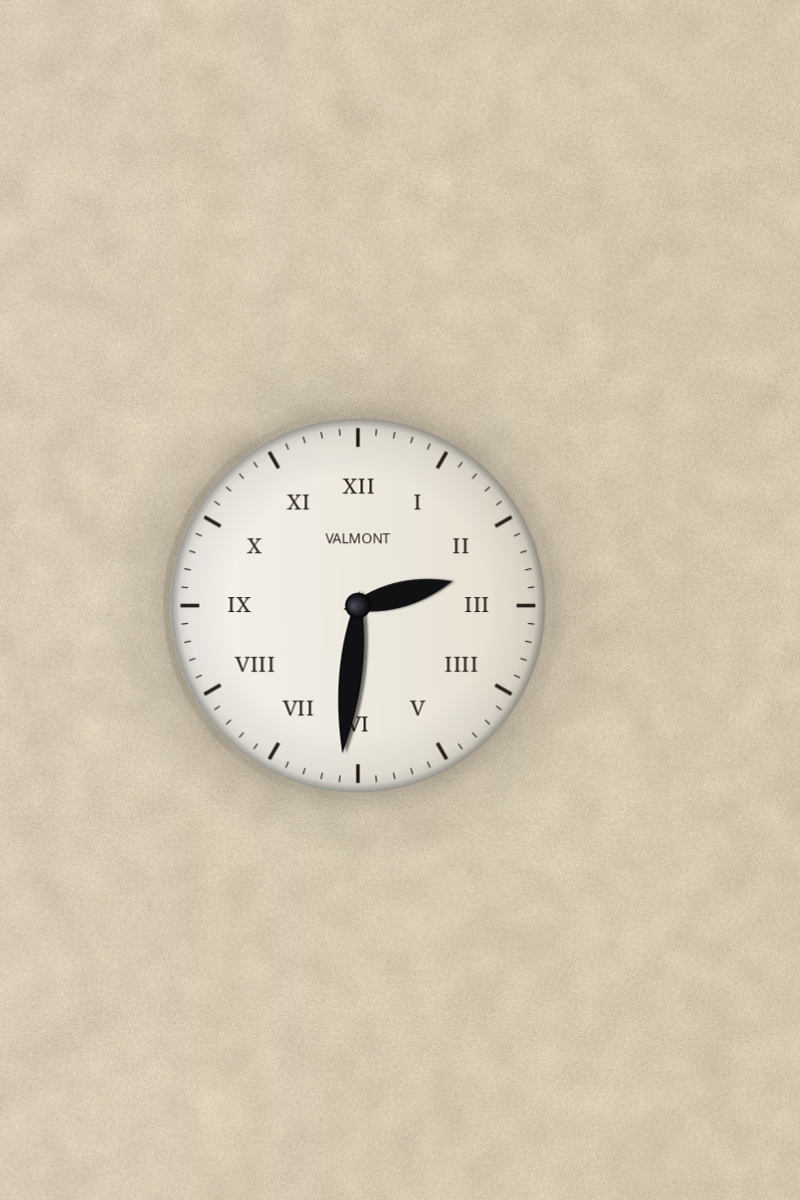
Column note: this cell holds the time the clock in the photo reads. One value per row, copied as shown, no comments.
2:31
